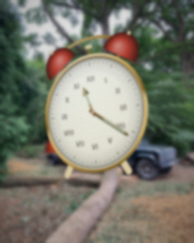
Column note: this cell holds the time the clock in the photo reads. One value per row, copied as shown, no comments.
11:21
